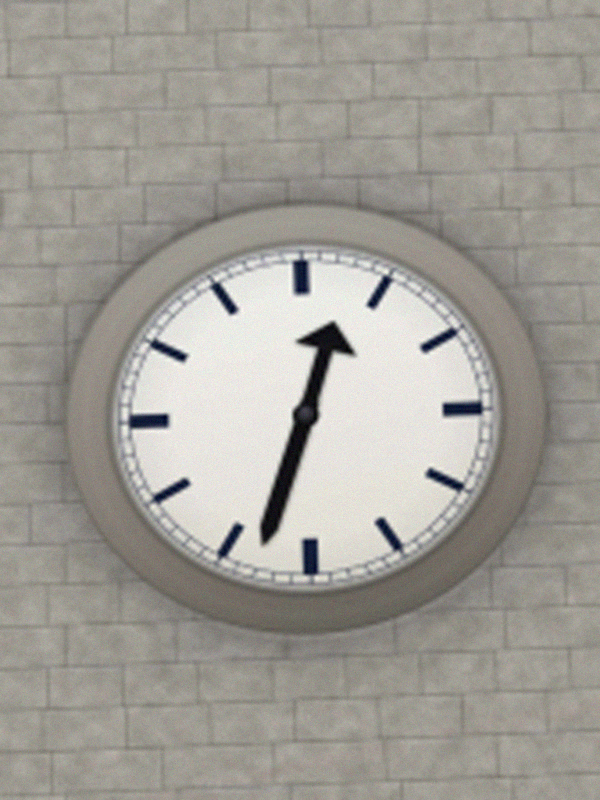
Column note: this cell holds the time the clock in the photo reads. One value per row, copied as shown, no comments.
12:33
